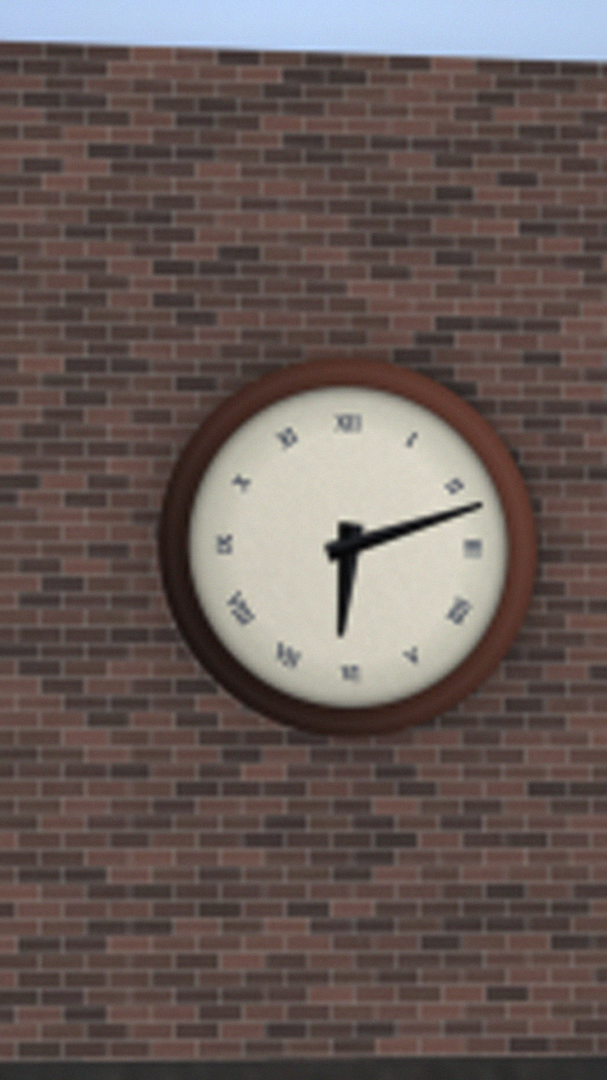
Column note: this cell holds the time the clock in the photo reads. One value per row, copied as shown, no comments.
6:12
